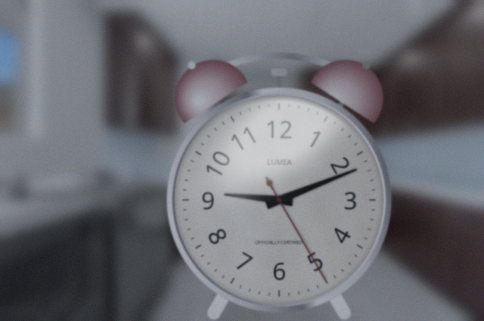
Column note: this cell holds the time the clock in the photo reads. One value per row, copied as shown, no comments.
9:11:25
